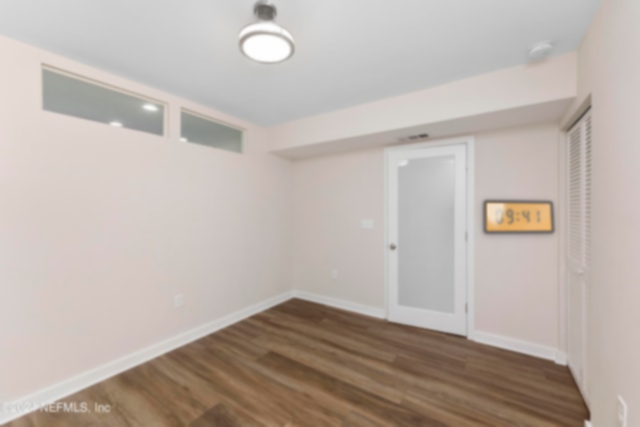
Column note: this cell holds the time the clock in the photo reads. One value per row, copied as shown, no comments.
9:41
